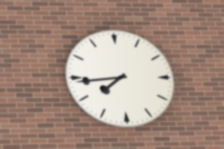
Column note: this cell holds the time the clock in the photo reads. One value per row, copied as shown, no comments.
7:44
